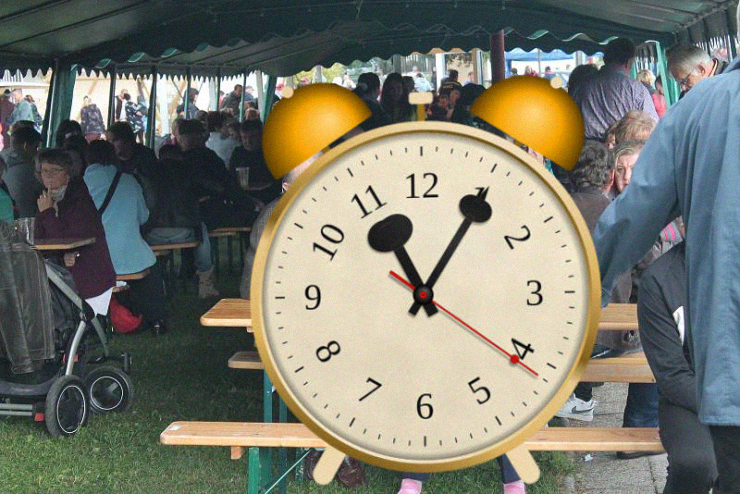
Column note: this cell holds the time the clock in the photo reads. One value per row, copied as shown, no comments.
11:05:21
